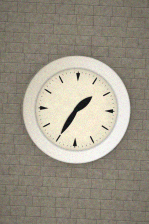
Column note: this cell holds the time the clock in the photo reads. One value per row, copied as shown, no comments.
1:35
